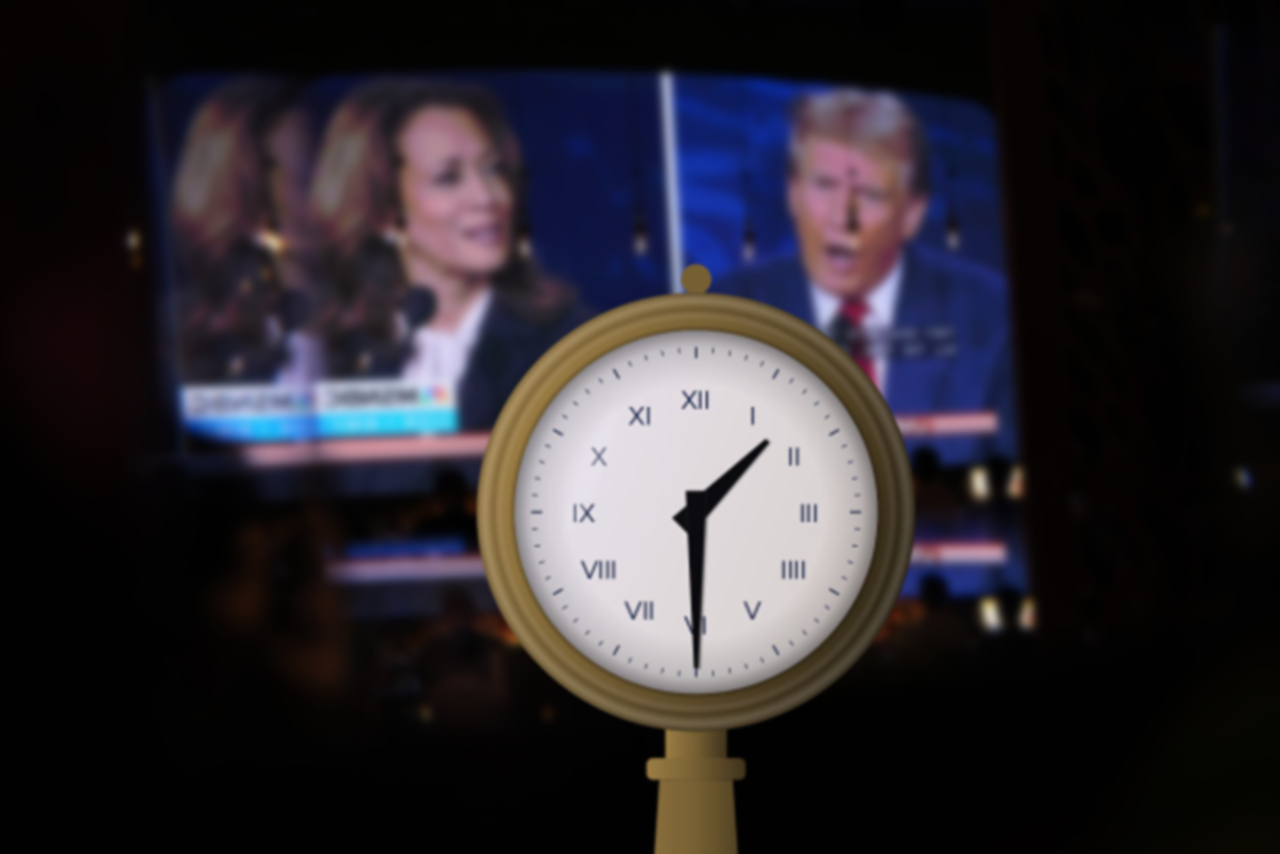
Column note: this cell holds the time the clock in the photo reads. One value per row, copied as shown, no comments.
1:30
